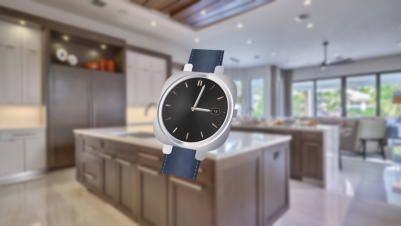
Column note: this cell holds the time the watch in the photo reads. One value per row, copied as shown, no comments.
3:02
